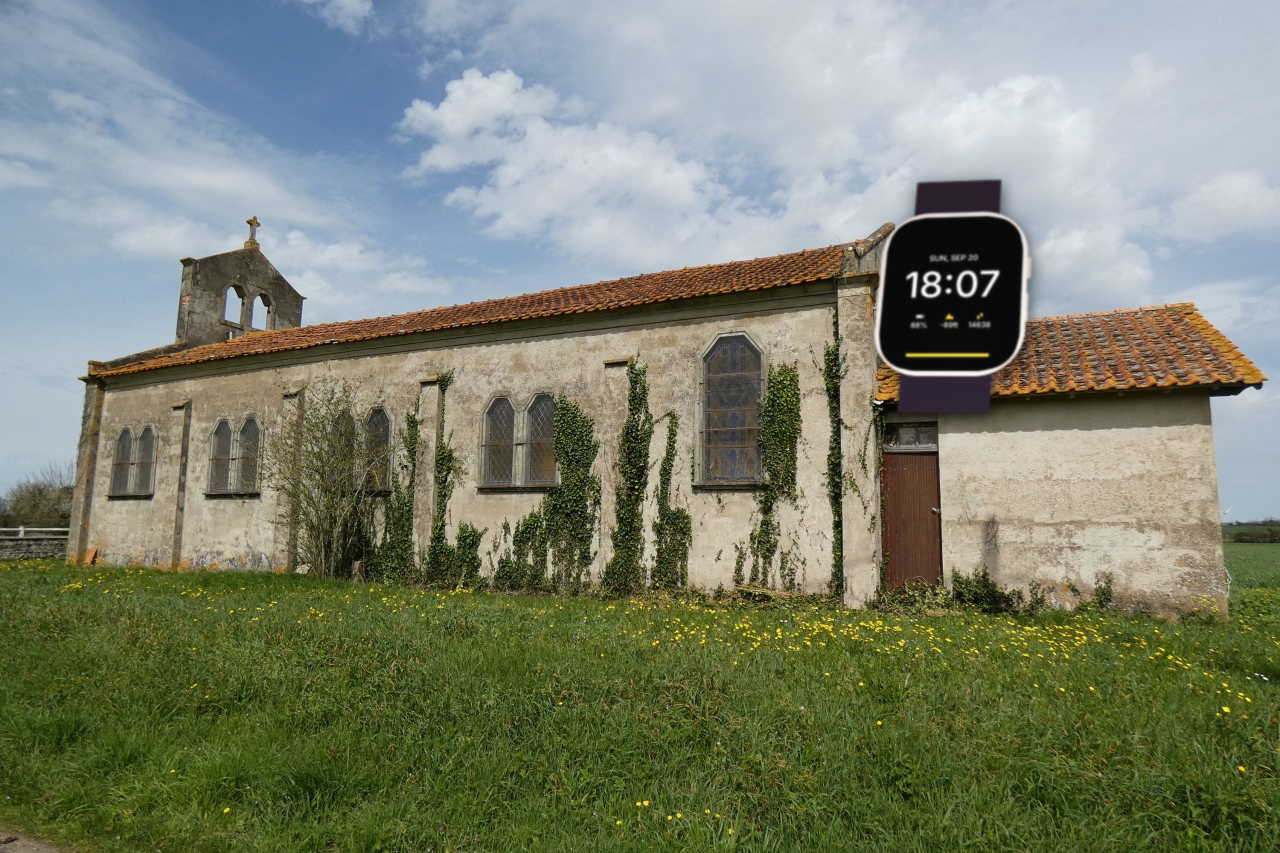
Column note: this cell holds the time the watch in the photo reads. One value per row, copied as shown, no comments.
18:07
